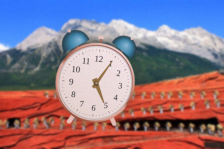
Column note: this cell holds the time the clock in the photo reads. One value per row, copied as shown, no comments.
5:05
